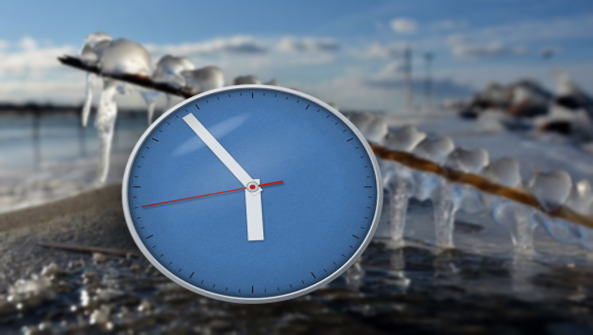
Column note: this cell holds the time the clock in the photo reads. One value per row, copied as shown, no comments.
5:53:43
